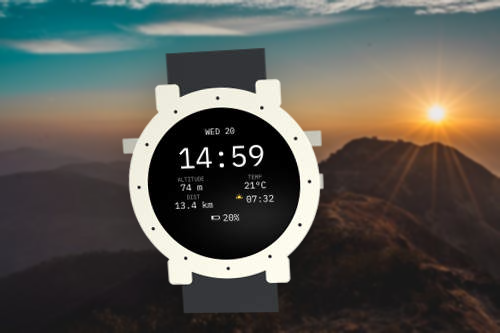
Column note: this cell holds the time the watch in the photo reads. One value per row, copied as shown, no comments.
14:59
